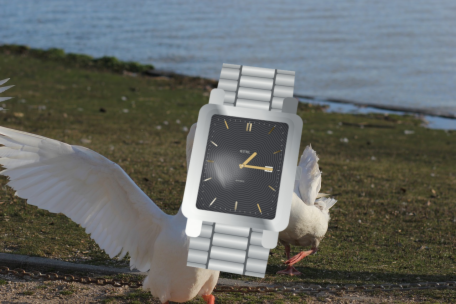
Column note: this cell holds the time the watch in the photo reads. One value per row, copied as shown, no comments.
1:15
